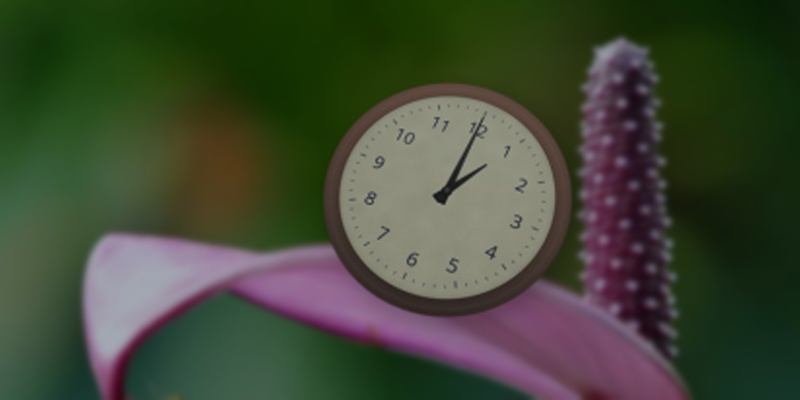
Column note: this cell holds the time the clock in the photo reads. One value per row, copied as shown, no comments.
1:00
